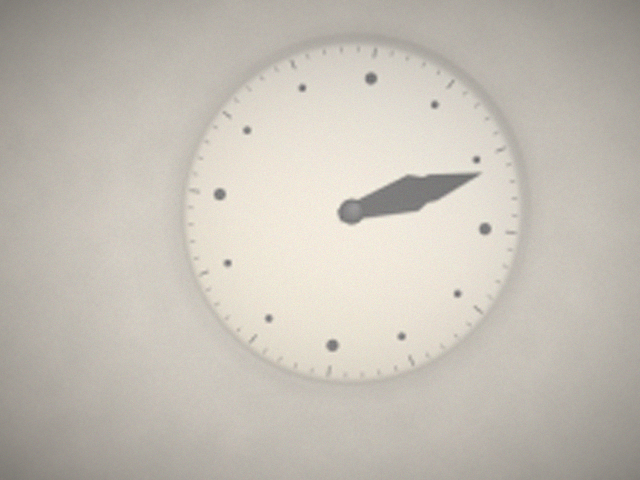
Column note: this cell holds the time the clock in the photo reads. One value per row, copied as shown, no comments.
2:11
